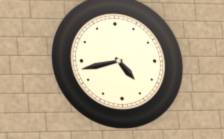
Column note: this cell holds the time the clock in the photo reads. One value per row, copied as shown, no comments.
4:43
